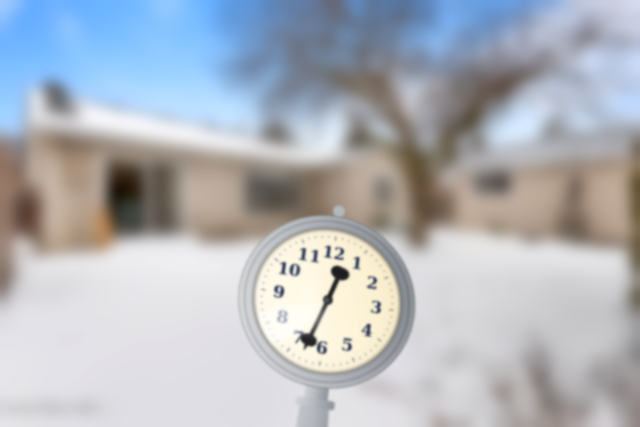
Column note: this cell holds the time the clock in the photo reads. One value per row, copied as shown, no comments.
12:33
